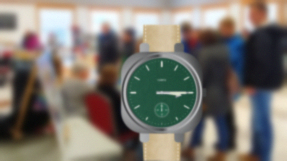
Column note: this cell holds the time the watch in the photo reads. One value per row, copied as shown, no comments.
3:15
